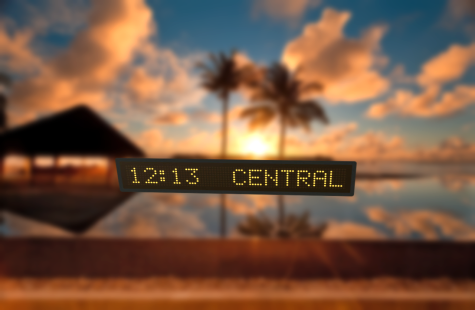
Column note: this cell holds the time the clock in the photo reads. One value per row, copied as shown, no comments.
12:13
